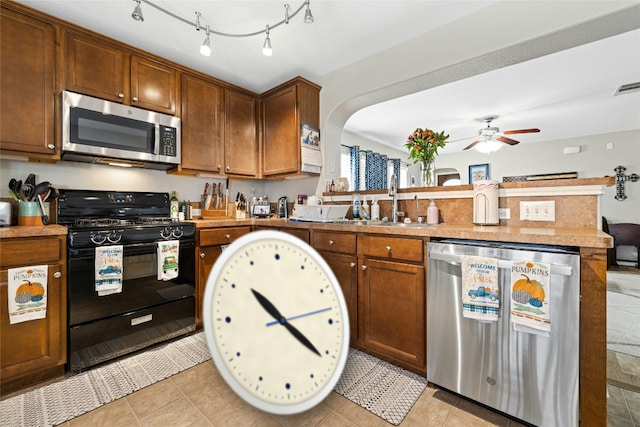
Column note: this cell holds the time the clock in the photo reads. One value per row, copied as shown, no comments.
10:21:13
